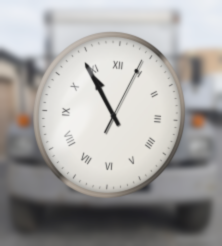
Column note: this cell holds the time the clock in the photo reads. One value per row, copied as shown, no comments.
10:54:04
